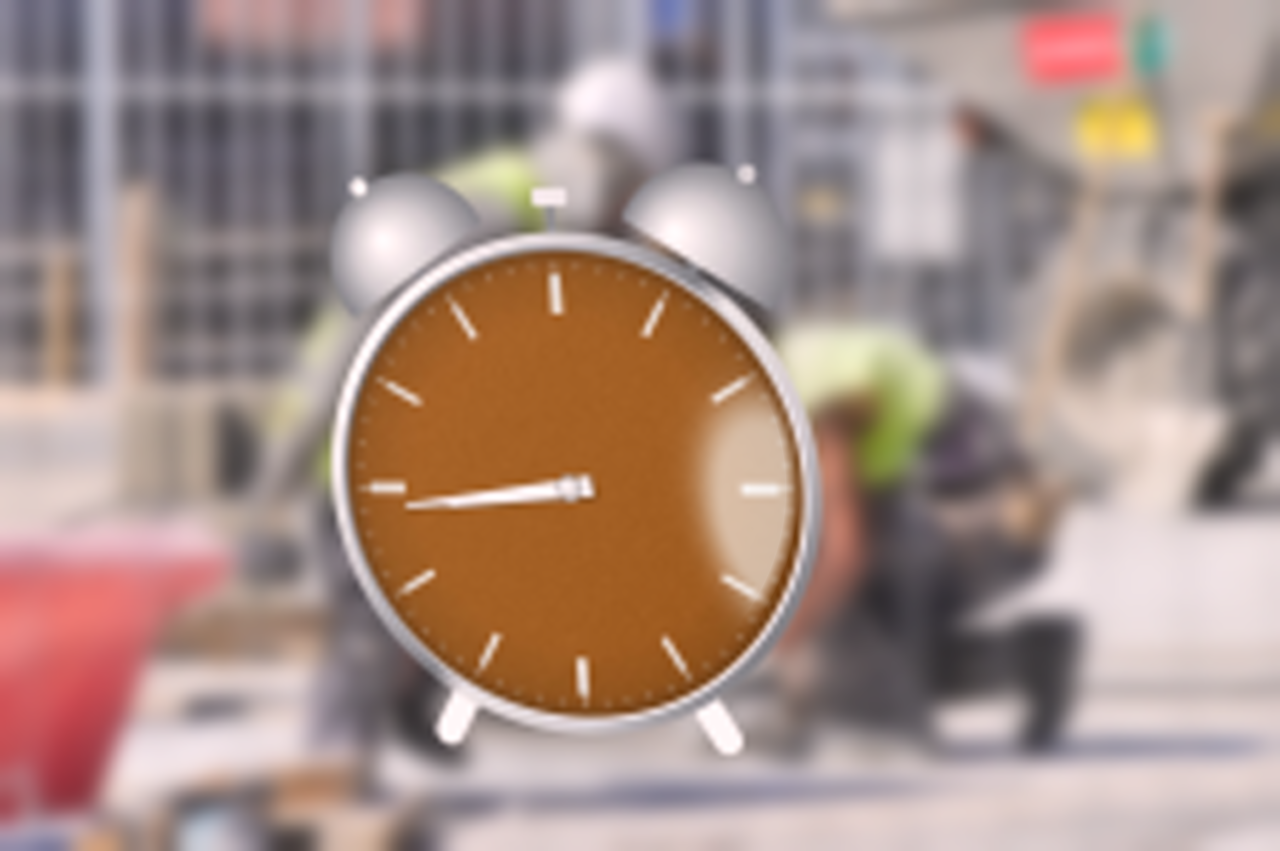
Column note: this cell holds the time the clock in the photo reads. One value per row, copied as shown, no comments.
8:44
